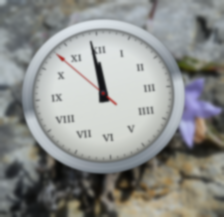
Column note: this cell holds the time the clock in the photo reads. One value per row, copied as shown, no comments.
11:58:53
